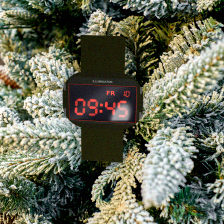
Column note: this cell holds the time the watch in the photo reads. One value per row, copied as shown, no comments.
9:45
